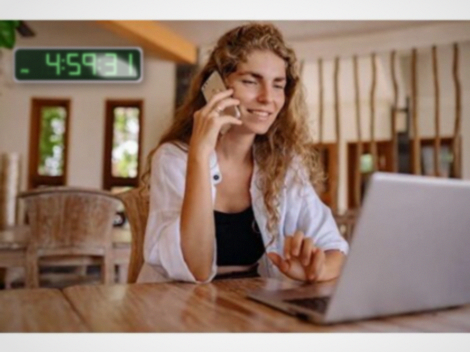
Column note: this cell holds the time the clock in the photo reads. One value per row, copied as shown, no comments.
4:59:31
